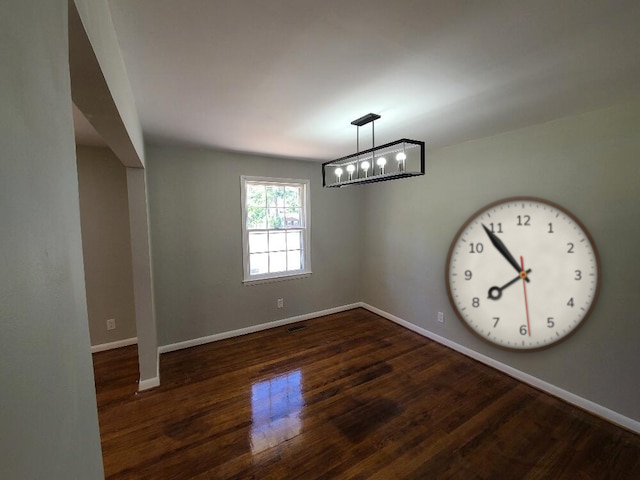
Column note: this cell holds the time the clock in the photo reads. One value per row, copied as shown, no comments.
7:53:29
